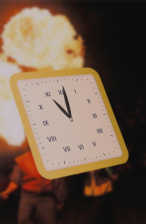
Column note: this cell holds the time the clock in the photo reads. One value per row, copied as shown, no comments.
11:01
